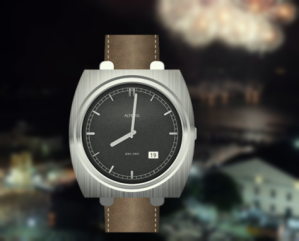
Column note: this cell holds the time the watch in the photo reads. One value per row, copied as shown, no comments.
8:01
